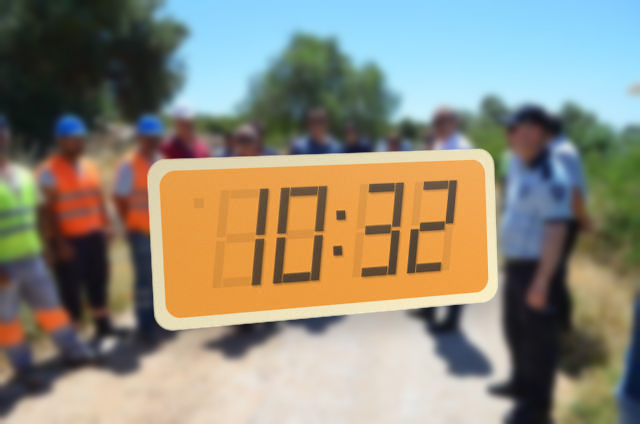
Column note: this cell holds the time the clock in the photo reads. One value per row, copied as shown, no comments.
10:32
